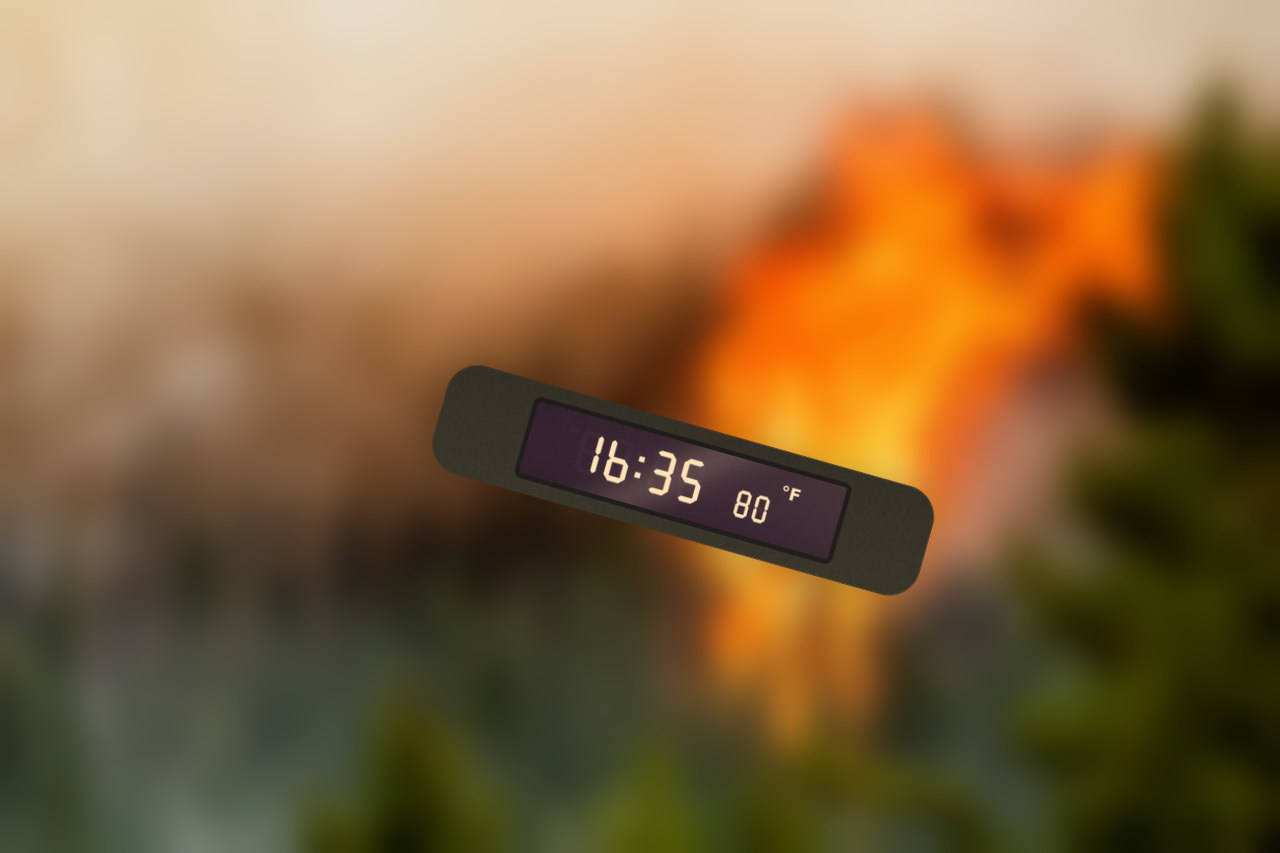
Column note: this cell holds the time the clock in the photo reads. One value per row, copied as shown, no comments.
16:35
